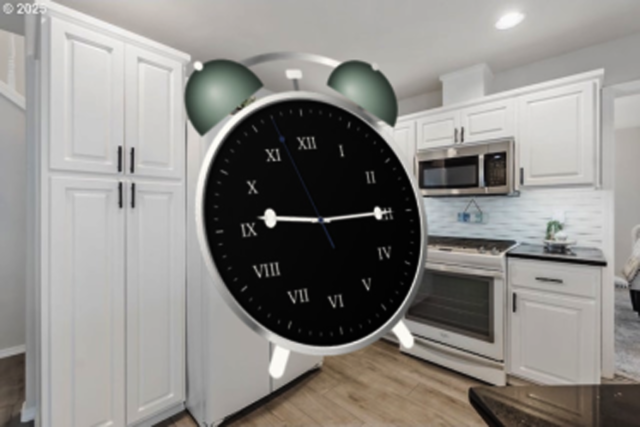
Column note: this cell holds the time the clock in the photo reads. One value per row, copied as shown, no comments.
9:14:57
